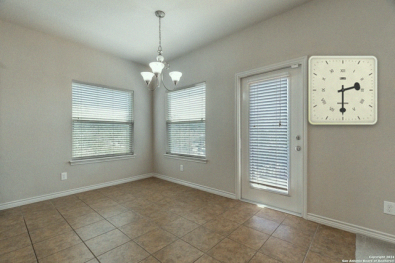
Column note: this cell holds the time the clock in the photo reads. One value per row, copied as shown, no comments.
2:30
